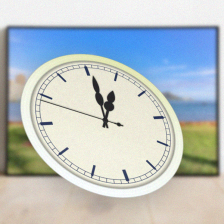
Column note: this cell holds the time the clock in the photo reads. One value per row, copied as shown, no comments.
1:00:49
